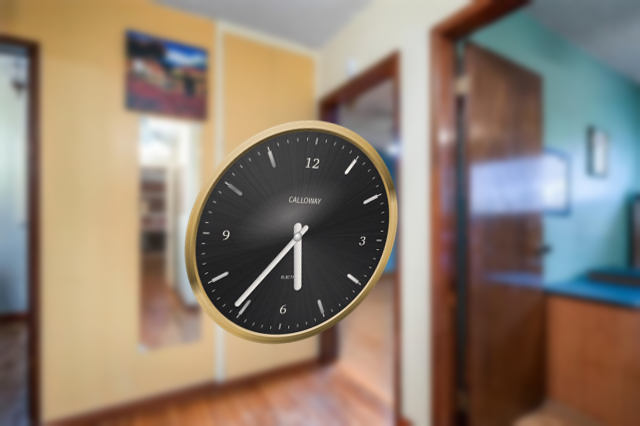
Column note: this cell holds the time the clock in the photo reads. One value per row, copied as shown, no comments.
5:36
